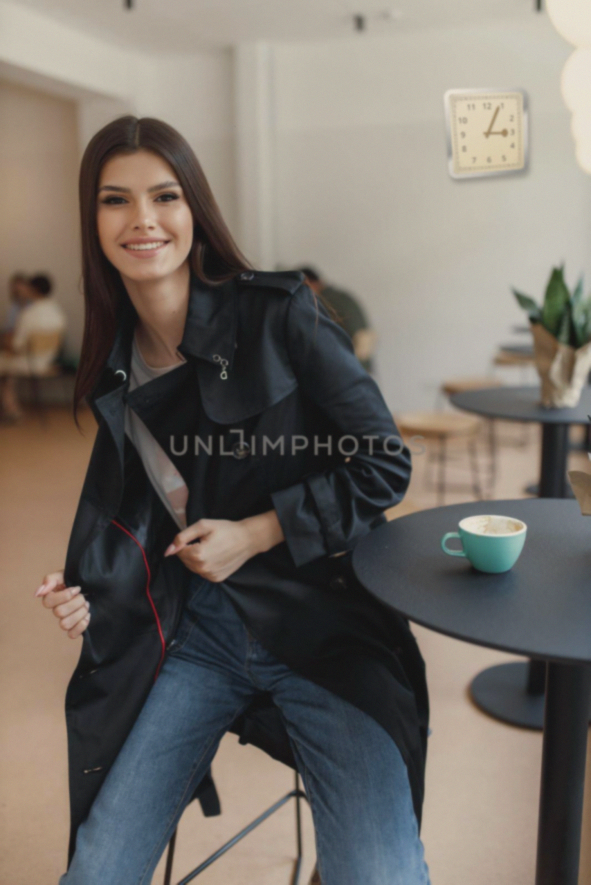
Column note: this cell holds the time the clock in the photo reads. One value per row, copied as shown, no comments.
3:04
